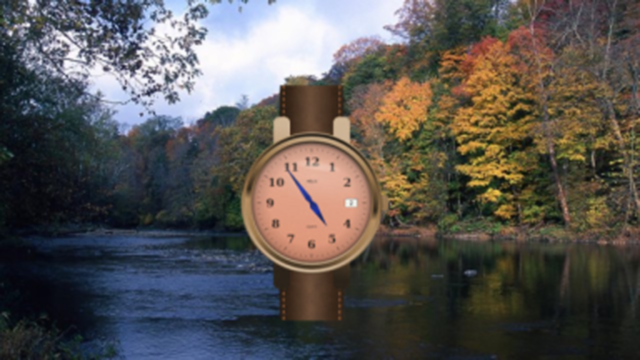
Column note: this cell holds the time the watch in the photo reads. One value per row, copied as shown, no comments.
4:54
